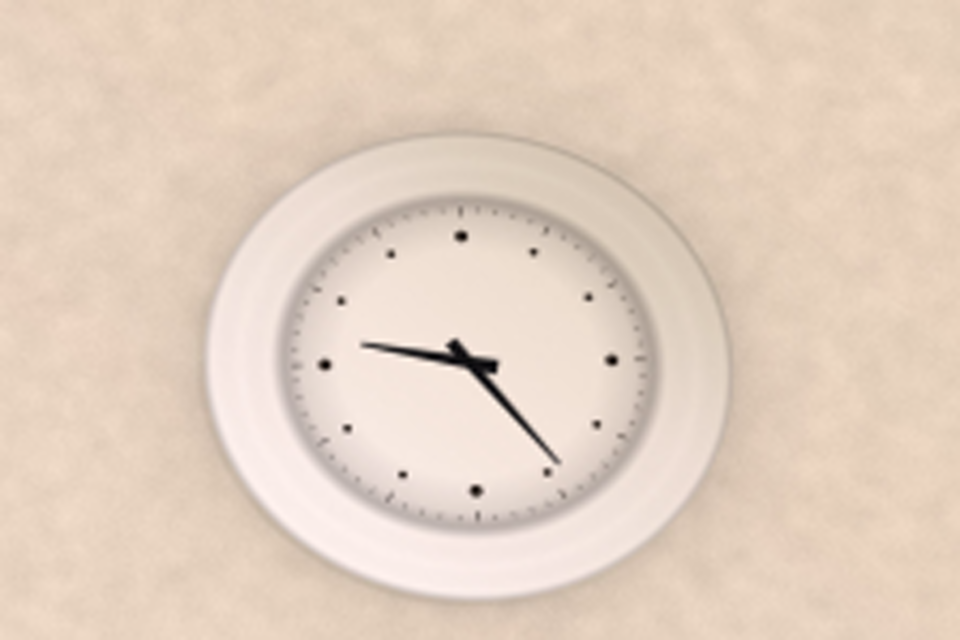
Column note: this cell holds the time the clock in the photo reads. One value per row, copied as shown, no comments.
9:24
